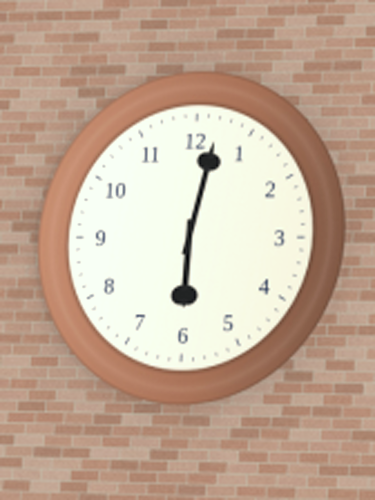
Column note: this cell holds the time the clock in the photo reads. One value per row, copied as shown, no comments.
6:02
